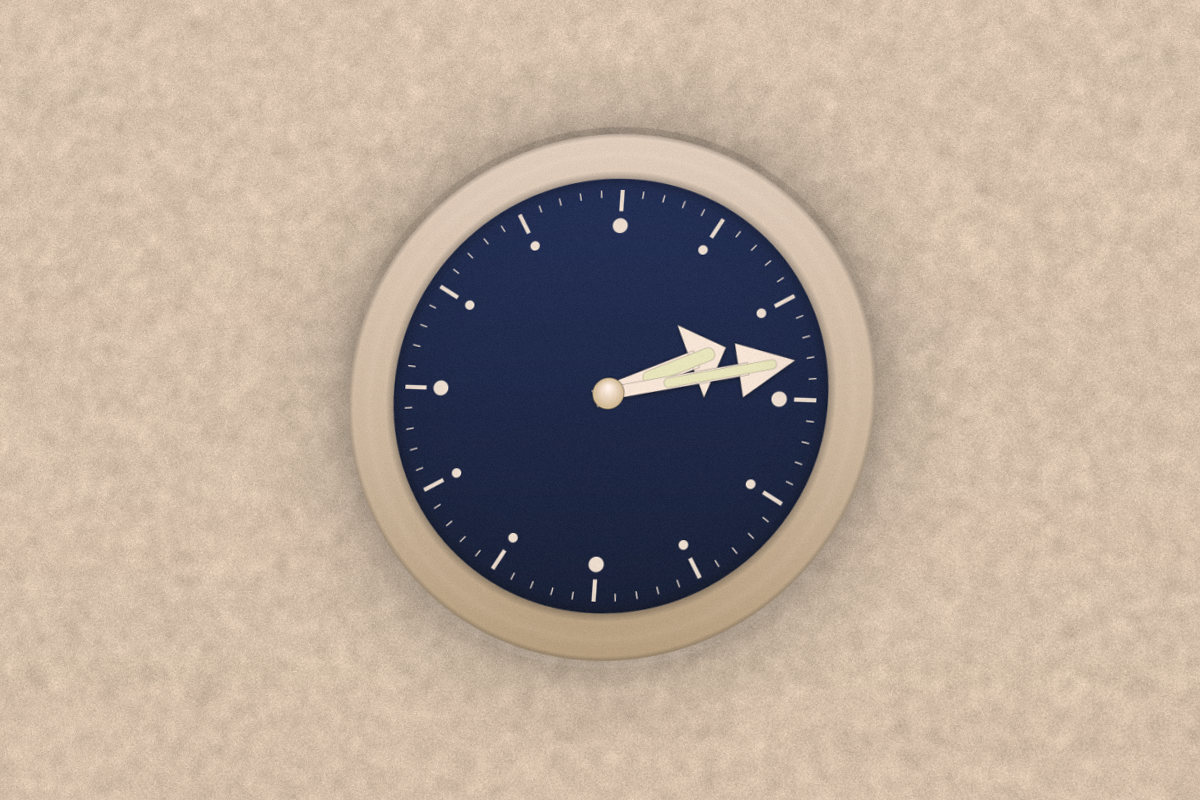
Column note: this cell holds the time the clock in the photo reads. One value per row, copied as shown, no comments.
2:13
